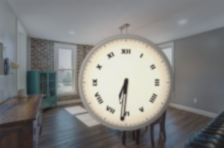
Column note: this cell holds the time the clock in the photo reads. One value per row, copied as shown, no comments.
6:31
